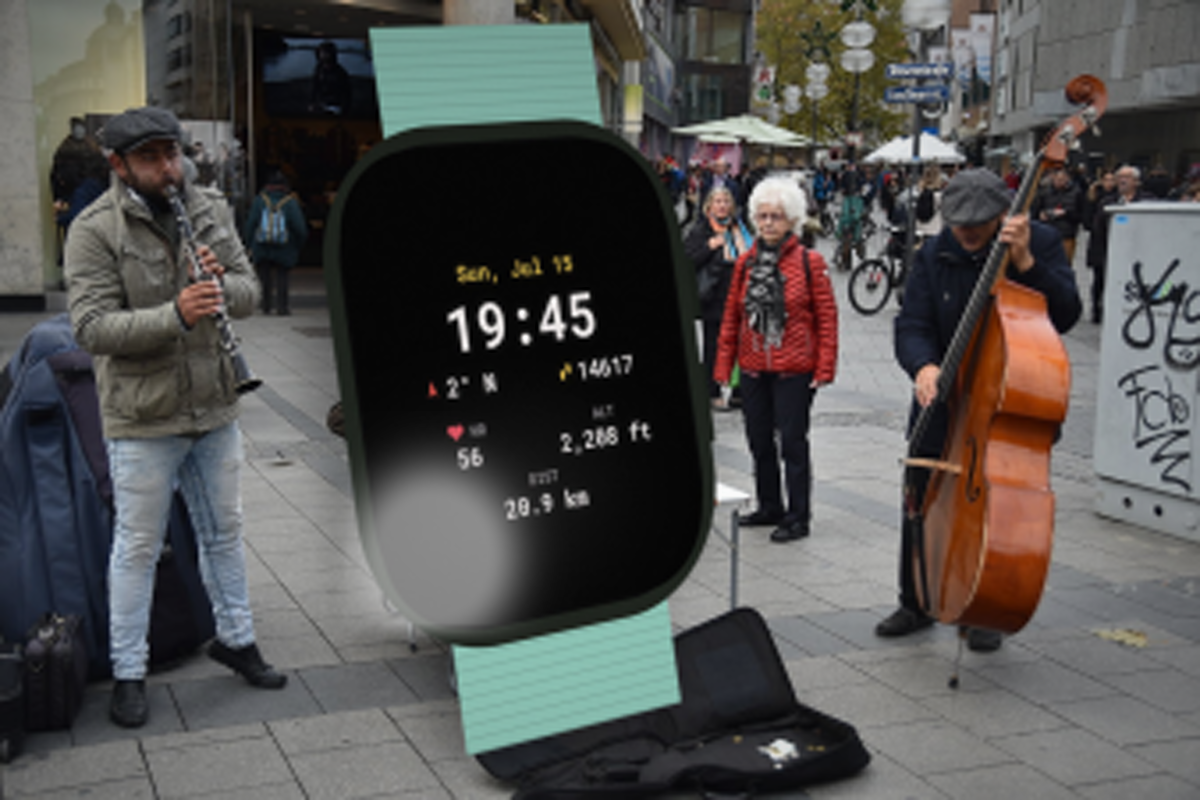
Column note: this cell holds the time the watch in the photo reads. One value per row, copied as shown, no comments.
19:45
